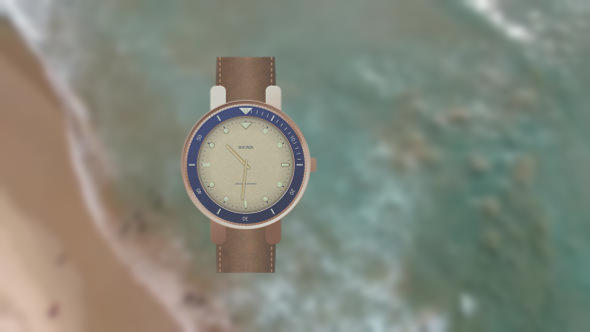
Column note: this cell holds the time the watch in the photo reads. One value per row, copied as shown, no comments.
10:31
